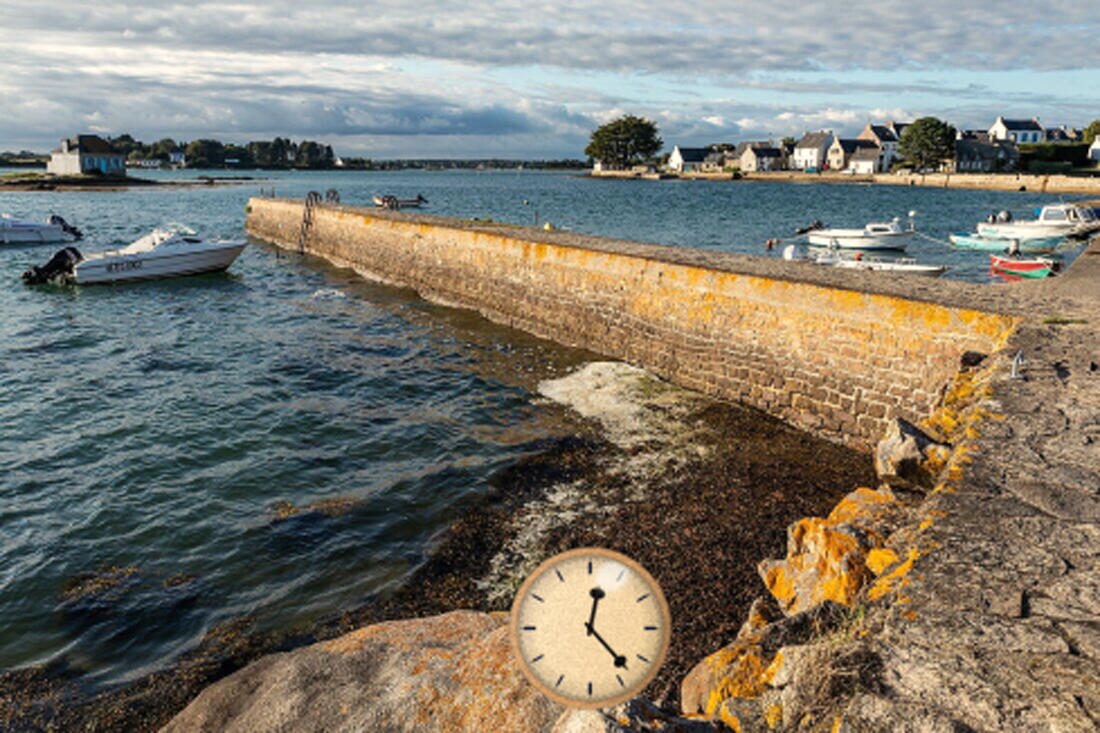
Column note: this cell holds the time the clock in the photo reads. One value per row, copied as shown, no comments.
12:23
